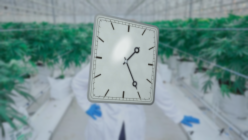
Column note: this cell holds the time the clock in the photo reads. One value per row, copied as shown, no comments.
1:25
